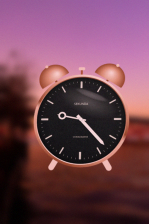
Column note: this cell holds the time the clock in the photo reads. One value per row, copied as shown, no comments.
9:23
